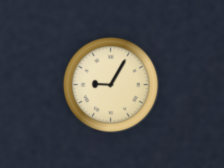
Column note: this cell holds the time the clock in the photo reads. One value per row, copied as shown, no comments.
9:05
